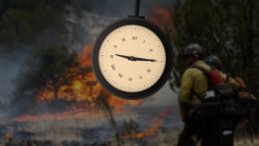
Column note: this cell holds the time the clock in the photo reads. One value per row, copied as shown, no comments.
9:15
